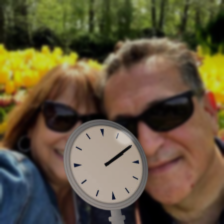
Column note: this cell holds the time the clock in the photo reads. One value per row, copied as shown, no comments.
2:10
